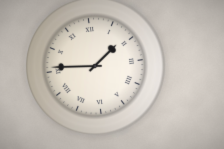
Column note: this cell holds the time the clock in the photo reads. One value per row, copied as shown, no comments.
1:46
